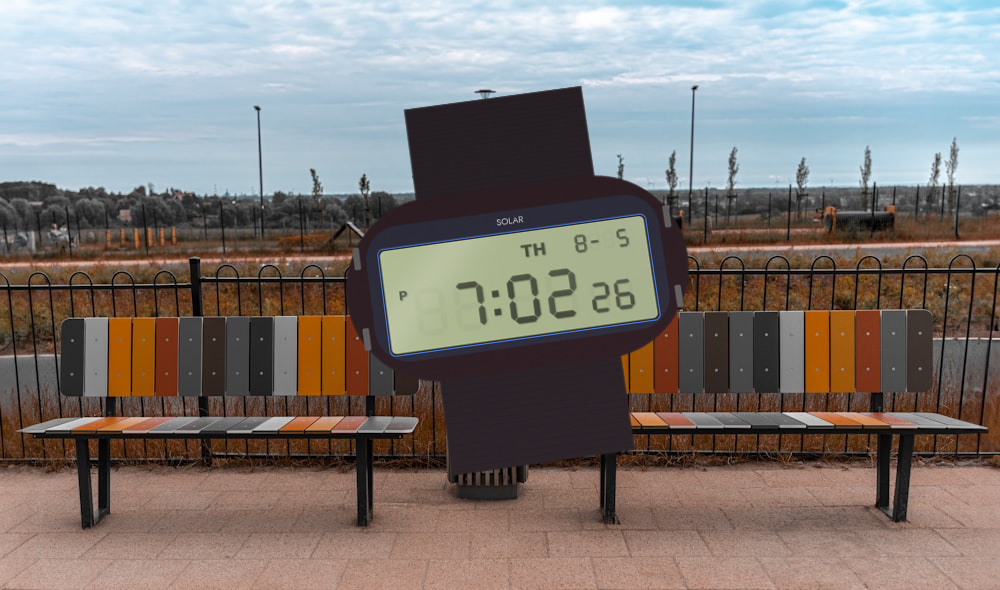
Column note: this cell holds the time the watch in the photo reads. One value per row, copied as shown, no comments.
7:02:26
